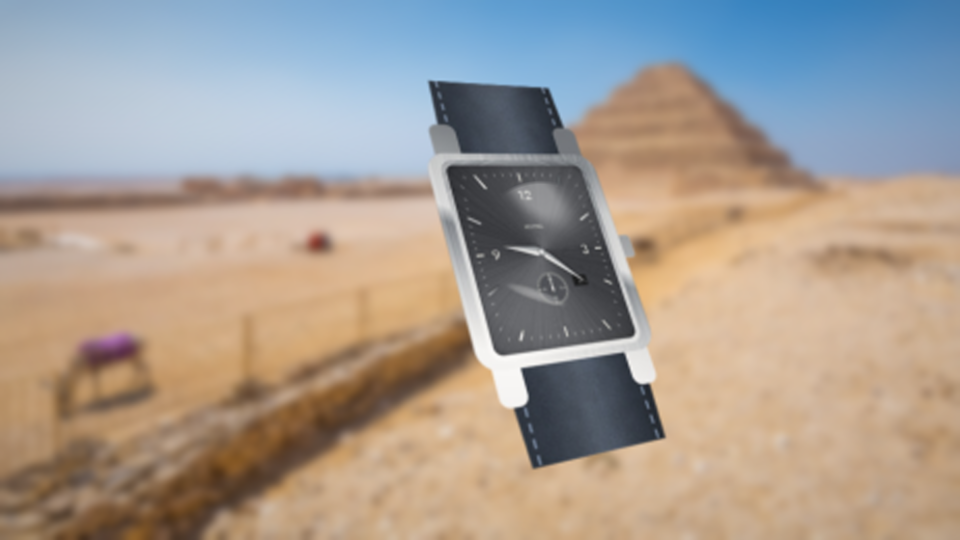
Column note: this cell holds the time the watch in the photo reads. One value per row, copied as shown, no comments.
9:22
